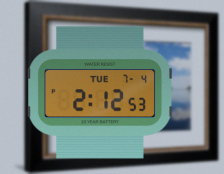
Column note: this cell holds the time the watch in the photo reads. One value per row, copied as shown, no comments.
2:12:53
